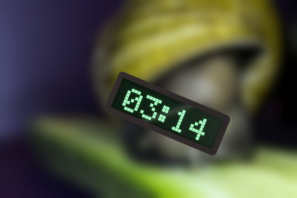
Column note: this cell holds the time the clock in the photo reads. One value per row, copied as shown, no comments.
3:14
